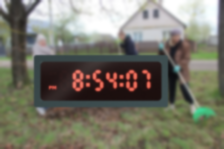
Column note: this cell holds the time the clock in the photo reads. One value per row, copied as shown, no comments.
8:54:07
